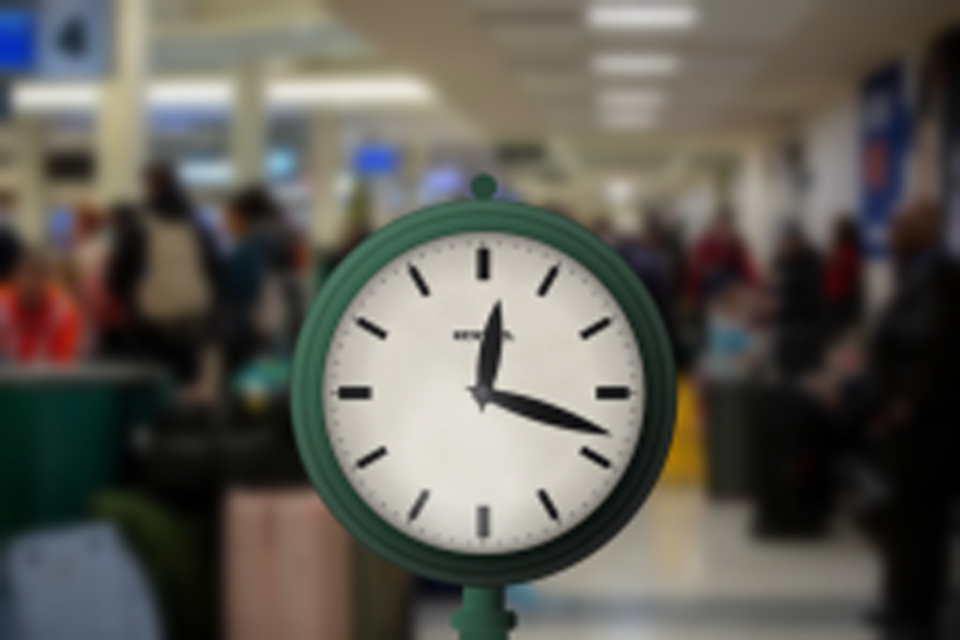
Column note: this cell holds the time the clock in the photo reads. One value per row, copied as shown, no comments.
12:18
